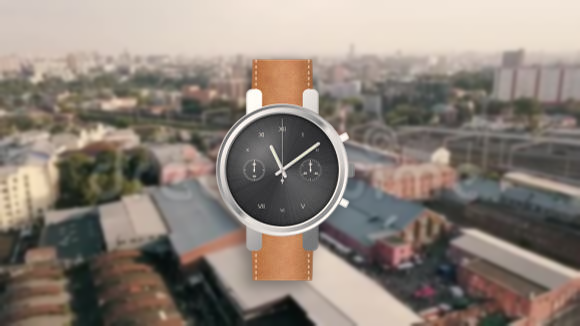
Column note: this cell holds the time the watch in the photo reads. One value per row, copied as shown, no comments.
11:09
